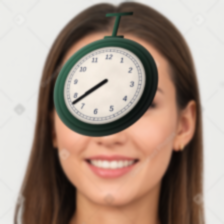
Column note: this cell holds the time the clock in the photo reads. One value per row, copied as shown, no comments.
7:38
